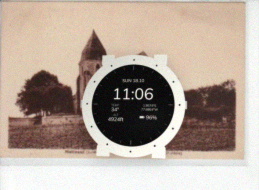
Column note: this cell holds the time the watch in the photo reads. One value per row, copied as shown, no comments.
11:06
